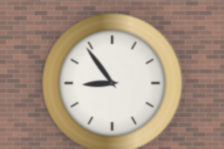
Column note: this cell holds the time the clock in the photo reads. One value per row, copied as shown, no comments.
8:54
